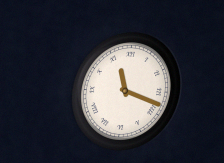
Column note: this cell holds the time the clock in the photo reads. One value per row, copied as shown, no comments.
11:18
